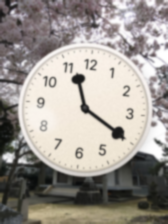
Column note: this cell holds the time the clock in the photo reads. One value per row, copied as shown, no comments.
11:20
